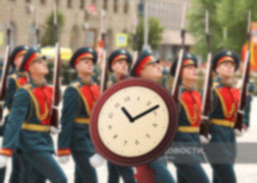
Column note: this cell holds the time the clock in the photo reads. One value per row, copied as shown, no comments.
11:13
